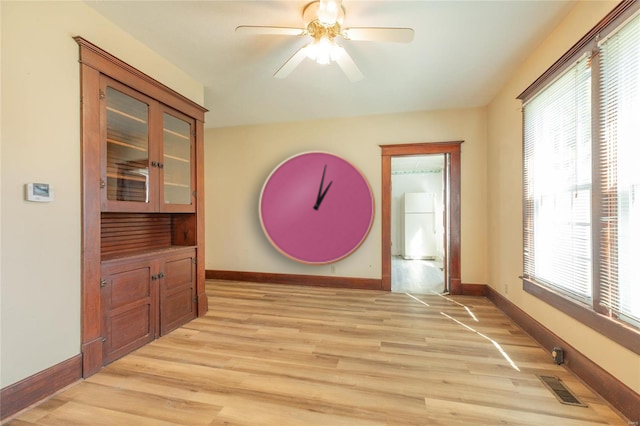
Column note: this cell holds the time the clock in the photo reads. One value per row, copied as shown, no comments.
1:02
